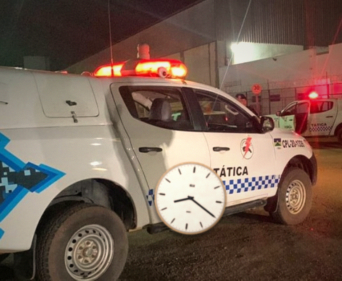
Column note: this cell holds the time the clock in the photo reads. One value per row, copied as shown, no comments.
8:20
